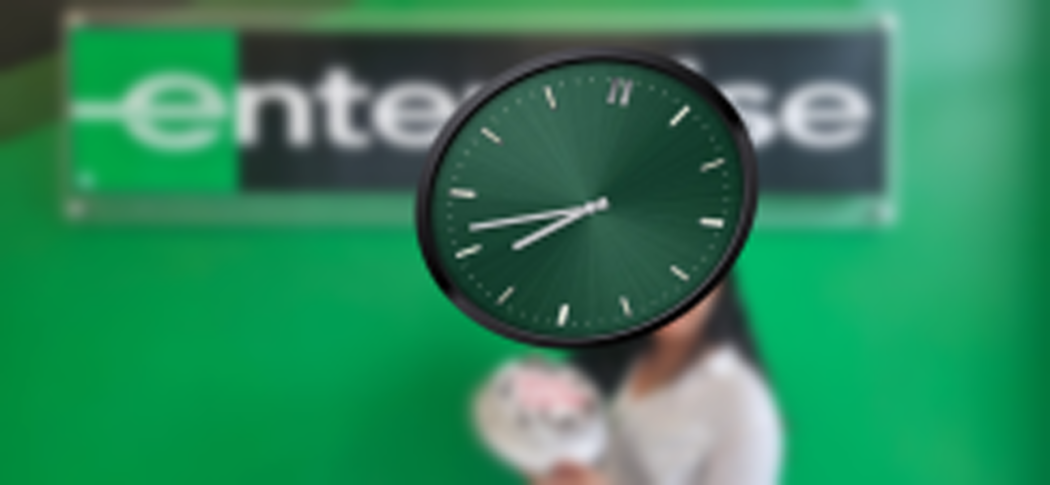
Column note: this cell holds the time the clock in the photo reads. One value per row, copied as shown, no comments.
7:42
